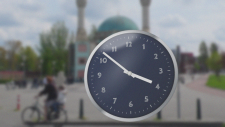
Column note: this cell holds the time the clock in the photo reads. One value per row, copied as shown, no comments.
3:52
